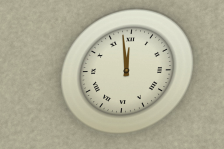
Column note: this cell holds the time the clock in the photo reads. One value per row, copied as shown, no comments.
11:58
